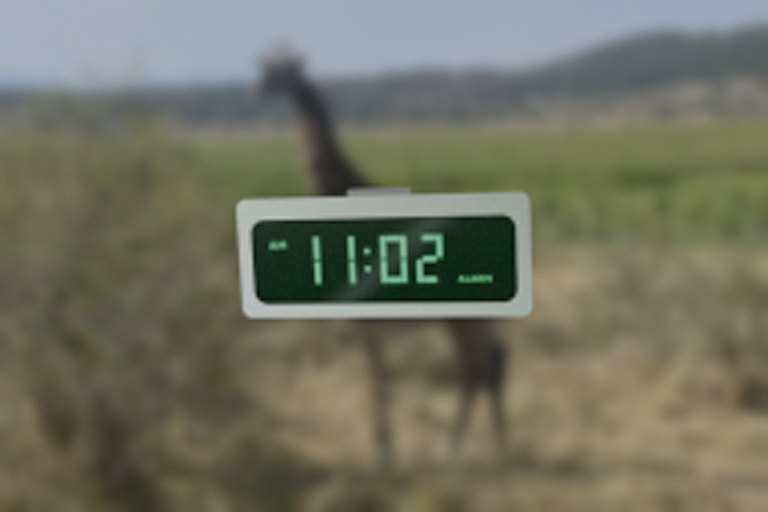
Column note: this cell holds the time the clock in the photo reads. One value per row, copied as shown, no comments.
11:02
